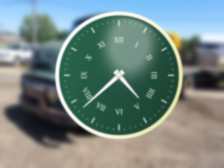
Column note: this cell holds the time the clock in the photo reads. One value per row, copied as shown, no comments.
4:38
